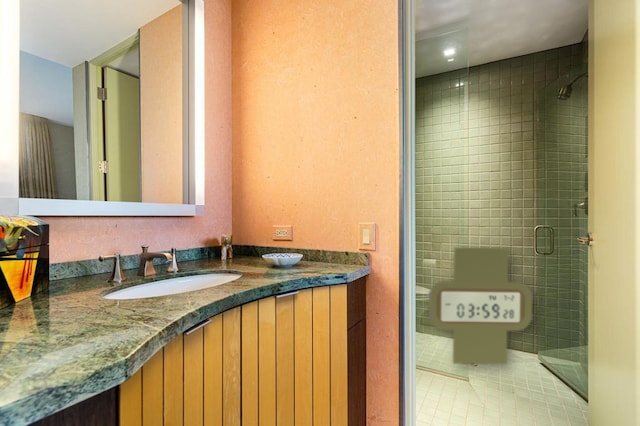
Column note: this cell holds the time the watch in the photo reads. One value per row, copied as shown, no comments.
3:59
